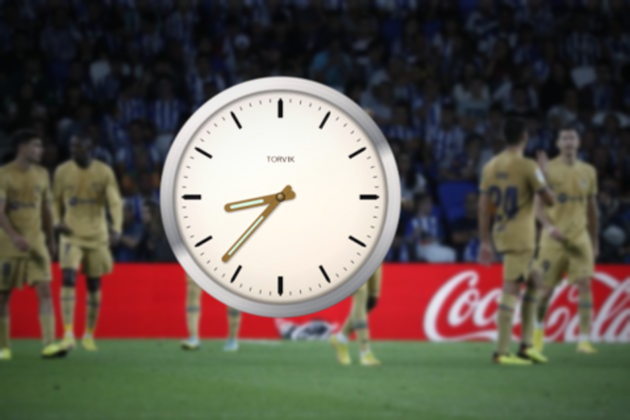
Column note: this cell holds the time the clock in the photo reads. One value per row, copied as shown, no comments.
8:37
